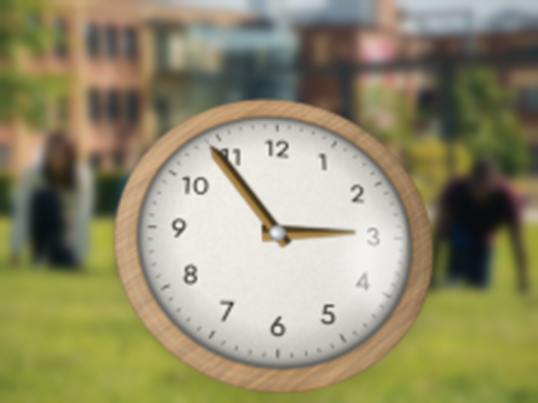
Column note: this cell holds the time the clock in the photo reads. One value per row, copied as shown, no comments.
2:54
